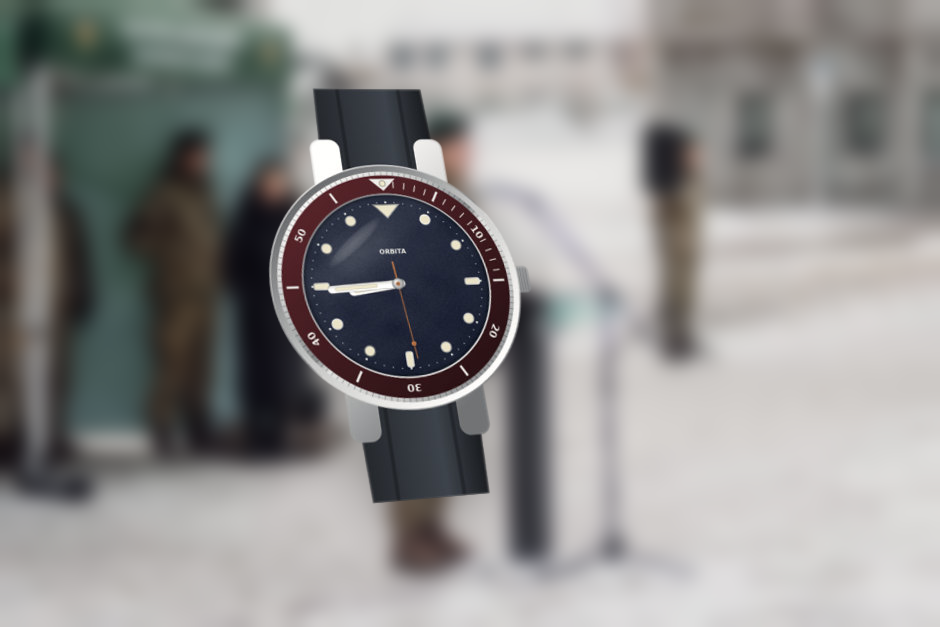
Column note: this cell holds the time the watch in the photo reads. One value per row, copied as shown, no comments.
8:44:29
